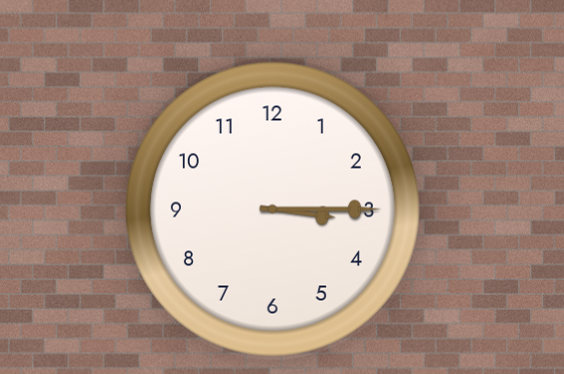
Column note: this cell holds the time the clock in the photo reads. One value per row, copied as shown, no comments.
3:15
